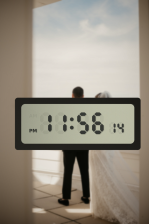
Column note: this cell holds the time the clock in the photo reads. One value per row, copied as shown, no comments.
11:56:14
